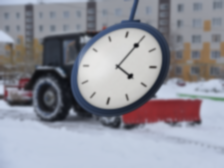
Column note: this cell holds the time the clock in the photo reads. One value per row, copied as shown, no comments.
4:05
